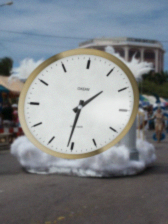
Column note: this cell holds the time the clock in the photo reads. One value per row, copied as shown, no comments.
1:31
